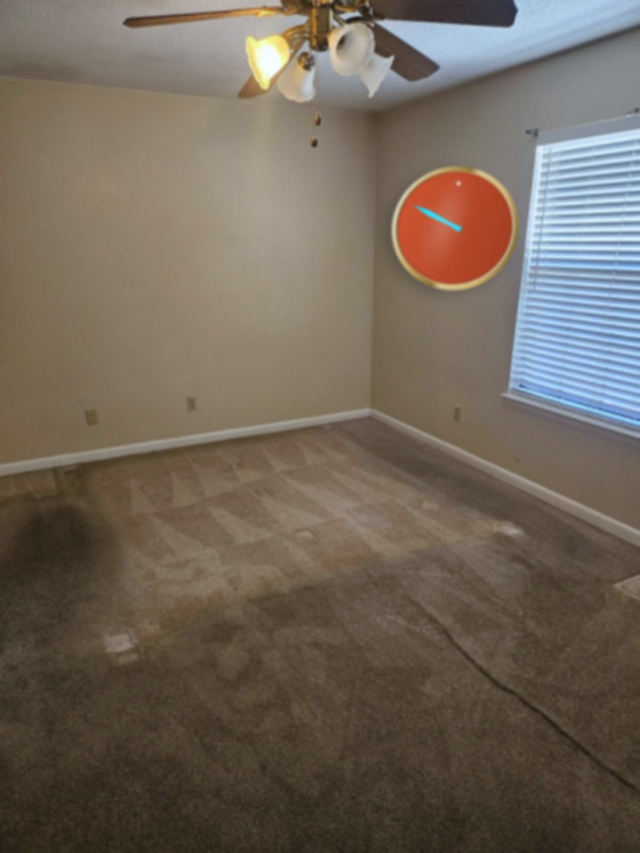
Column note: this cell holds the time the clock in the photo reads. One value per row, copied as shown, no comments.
9:49
